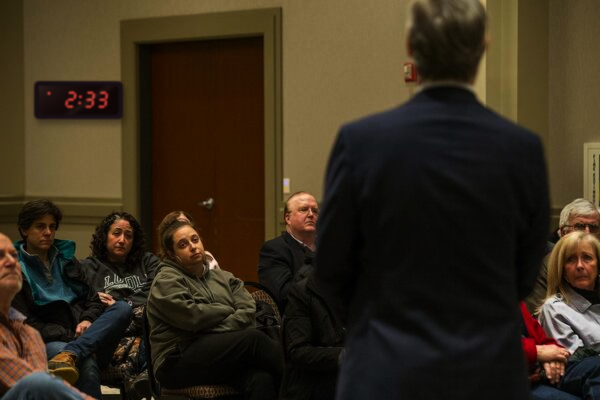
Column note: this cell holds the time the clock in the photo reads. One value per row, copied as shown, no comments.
2:33
